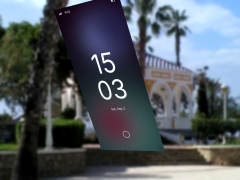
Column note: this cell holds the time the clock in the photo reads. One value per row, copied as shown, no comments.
15:03
